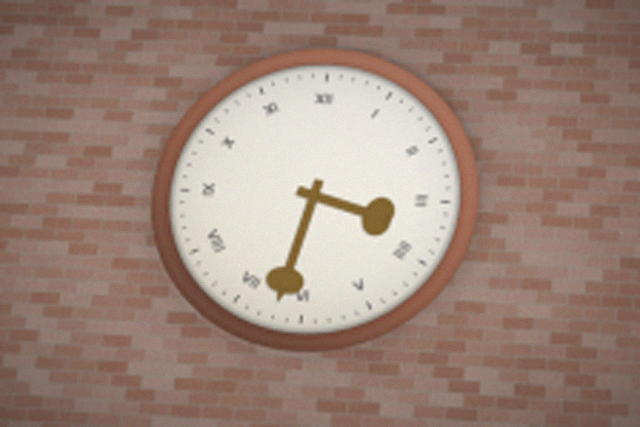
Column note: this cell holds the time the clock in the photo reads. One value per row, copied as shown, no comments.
3:32
